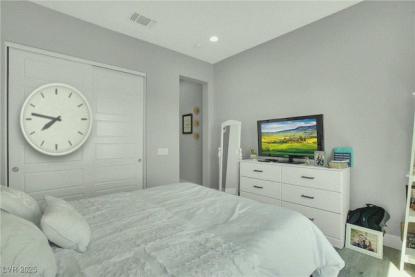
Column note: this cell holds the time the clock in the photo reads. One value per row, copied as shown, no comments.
7:47
